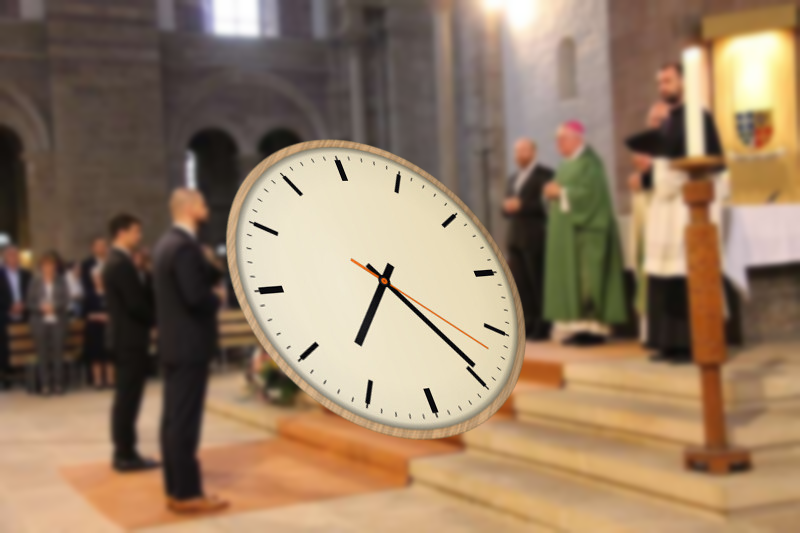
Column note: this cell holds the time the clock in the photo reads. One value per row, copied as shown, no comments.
7:24:22
